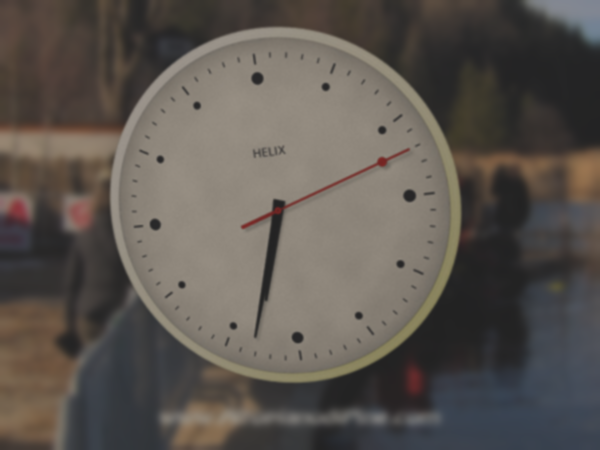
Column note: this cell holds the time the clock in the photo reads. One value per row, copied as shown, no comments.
6:33:12
